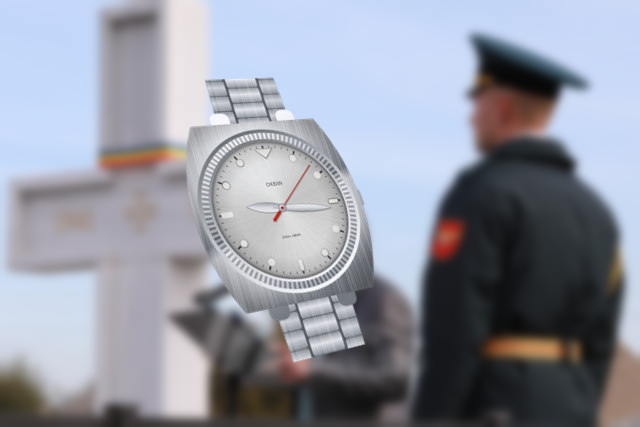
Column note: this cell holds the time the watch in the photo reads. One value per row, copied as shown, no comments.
9:16:08
